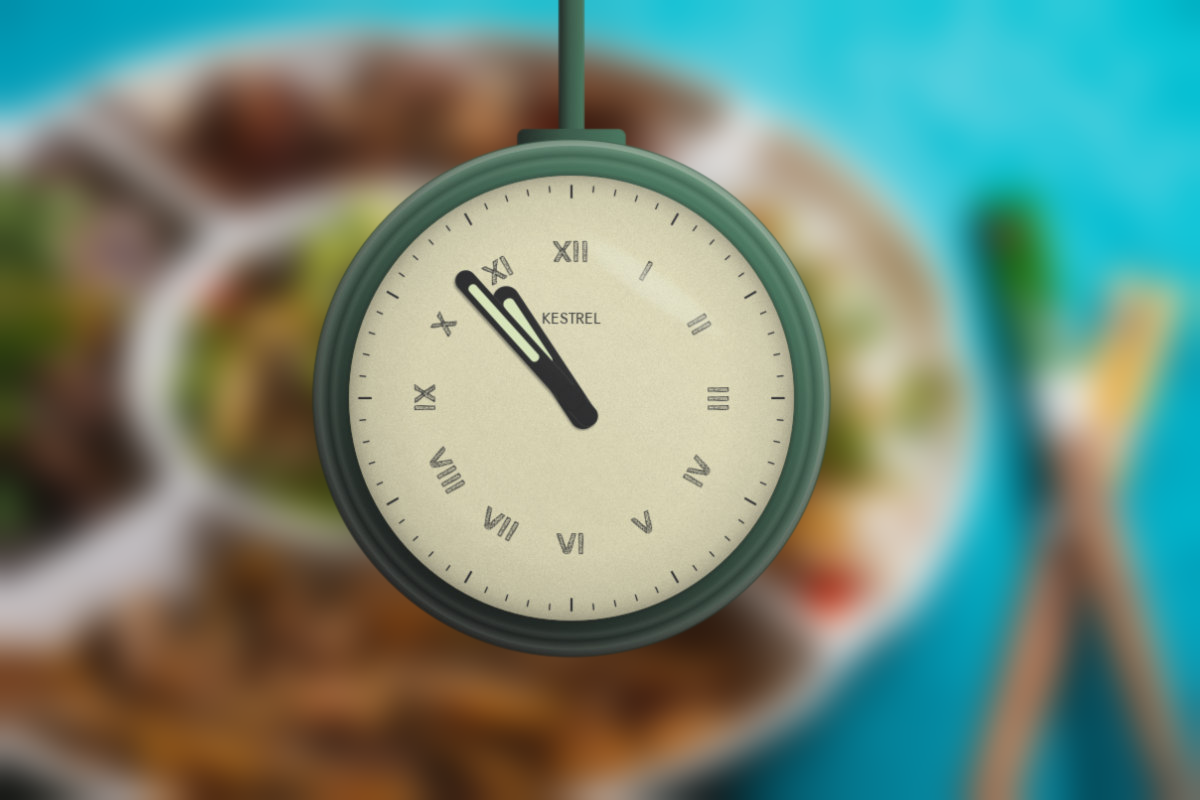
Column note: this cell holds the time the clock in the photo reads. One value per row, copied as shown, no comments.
10:53
